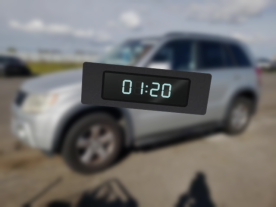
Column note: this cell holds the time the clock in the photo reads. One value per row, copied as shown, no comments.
1:20
